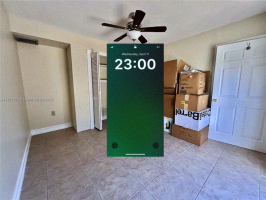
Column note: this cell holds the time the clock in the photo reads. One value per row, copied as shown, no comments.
23:00
